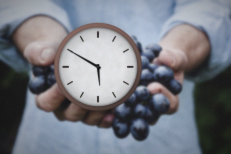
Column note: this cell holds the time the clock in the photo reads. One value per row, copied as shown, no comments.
5:50
